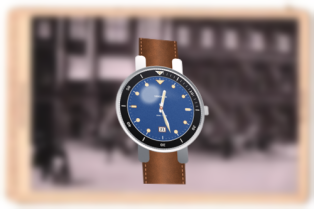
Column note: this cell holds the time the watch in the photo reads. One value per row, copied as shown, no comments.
12:27
